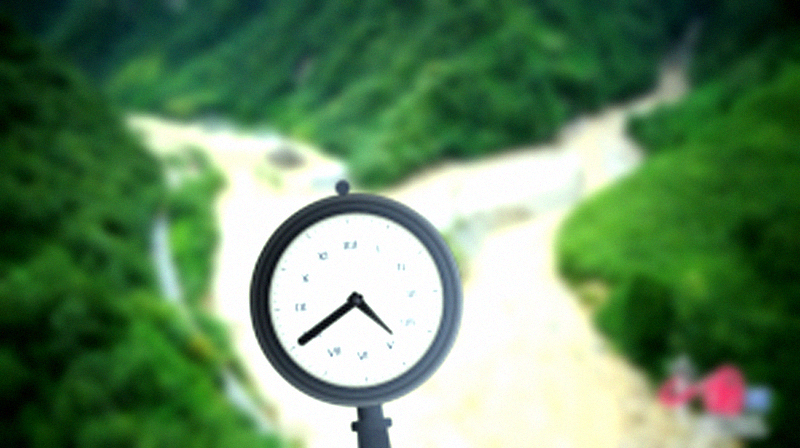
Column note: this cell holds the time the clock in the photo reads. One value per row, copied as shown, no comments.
4:40
